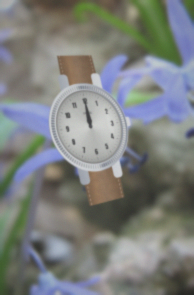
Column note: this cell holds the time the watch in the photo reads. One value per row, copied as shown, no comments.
12:00
